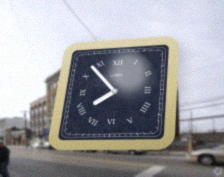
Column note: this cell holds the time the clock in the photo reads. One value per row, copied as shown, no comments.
7:53
